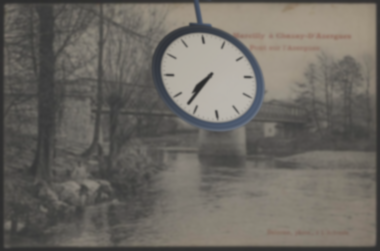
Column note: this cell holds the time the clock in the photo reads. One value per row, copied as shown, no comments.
7:37
